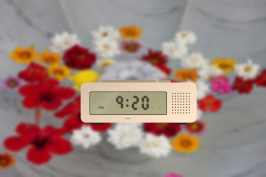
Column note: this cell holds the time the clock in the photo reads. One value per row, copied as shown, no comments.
9:20
